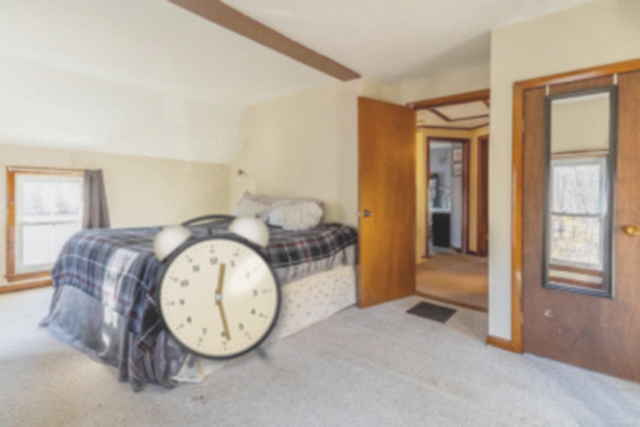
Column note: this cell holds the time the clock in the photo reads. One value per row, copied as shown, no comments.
12:29
